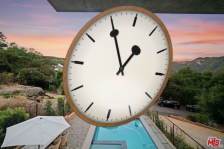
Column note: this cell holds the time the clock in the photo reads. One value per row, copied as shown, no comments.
12:55
